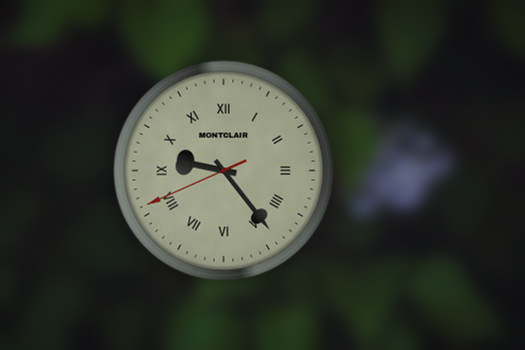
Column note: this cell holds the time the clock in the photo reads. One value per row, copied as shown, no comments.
9:23:41
